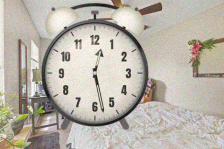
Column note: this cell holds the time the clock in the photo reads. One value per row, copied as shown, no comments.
12:28
